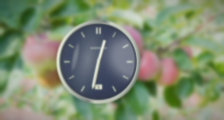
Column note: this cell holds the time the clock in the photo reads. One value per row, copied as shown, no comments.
12:32
